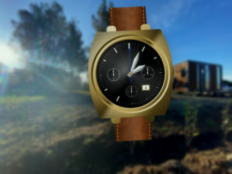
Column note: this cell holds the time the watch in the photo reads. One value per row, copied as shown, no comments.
2:04
